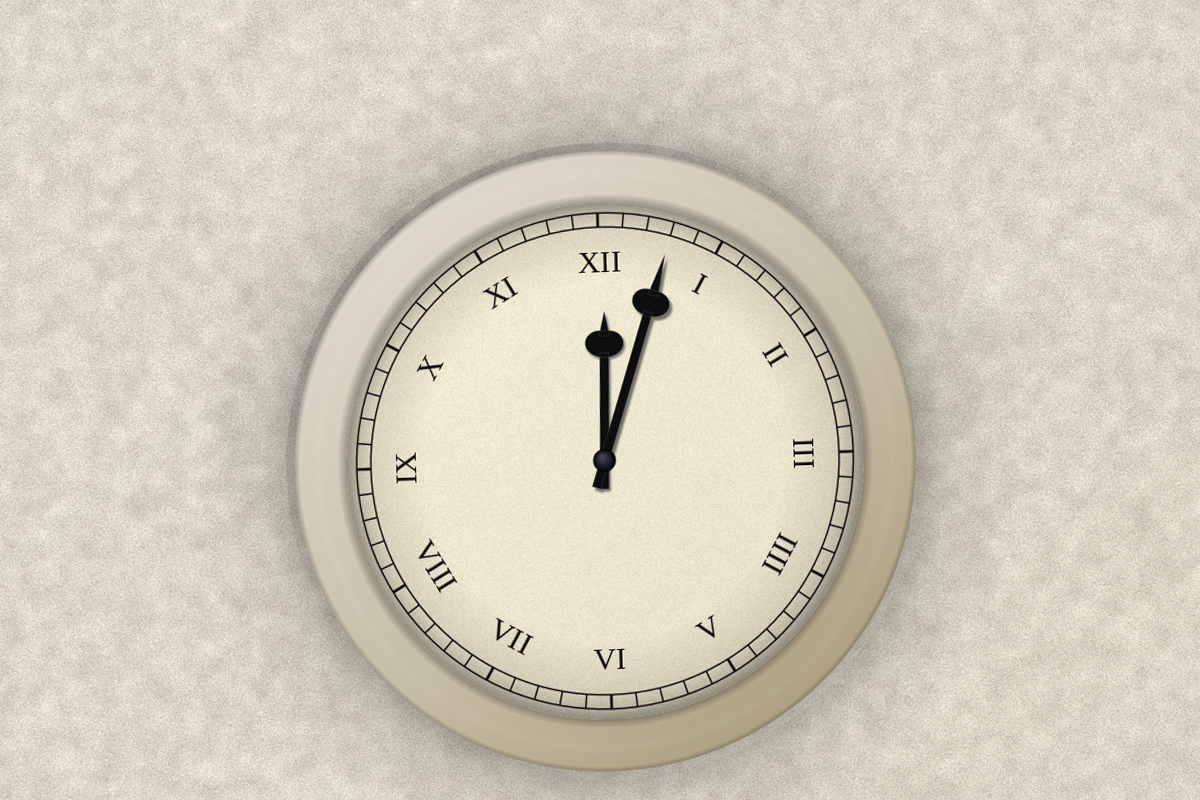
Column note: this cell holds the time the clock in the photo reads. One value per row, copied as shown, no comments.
12:03
